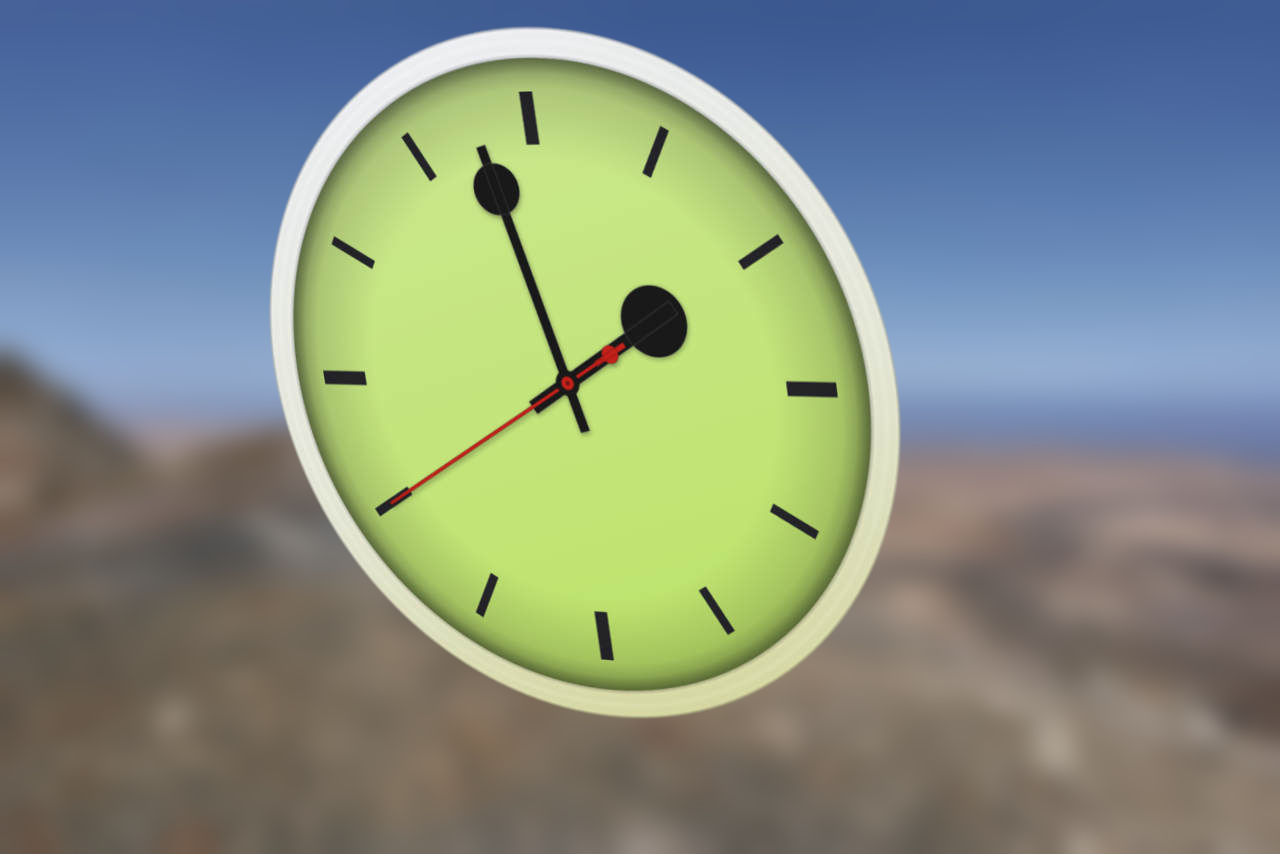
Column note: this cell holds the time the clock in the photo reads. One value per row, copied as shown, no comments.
1:57:40
